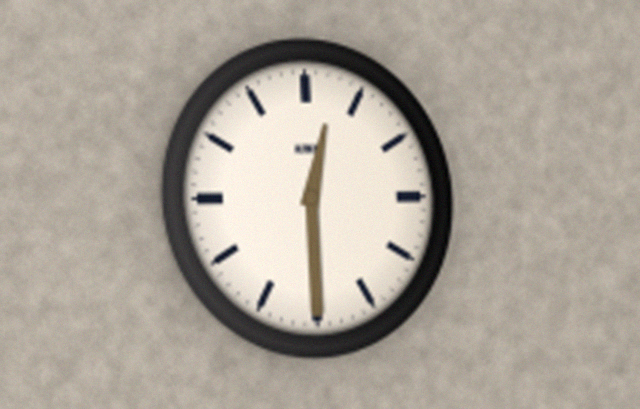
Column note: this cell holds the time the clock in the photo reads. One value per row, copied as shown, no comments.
12:30
